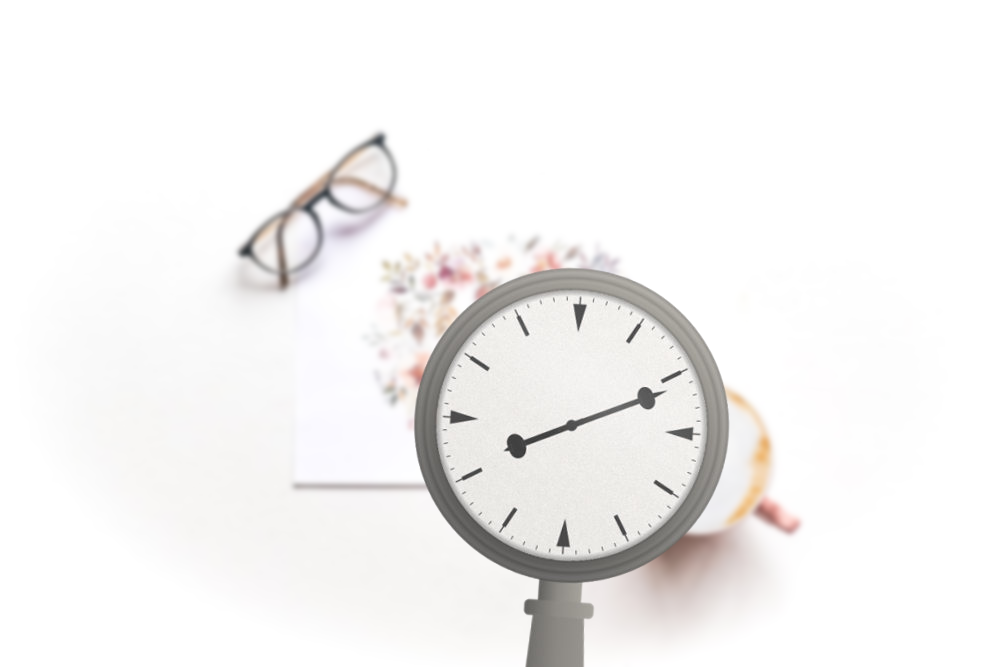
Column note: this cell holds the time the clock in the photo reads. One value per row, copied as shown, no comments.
8:11
